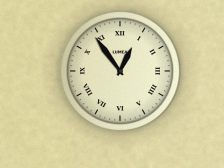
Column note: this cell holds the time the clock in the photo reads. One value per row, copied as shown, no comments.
12:54
